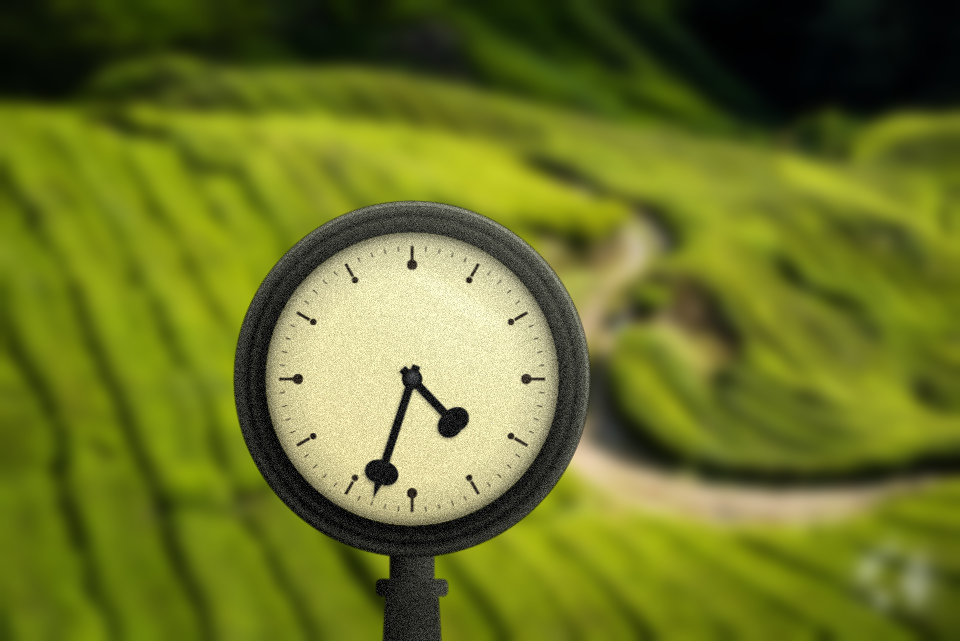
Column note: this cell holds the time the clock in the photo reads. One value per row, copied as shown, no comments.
4:33
